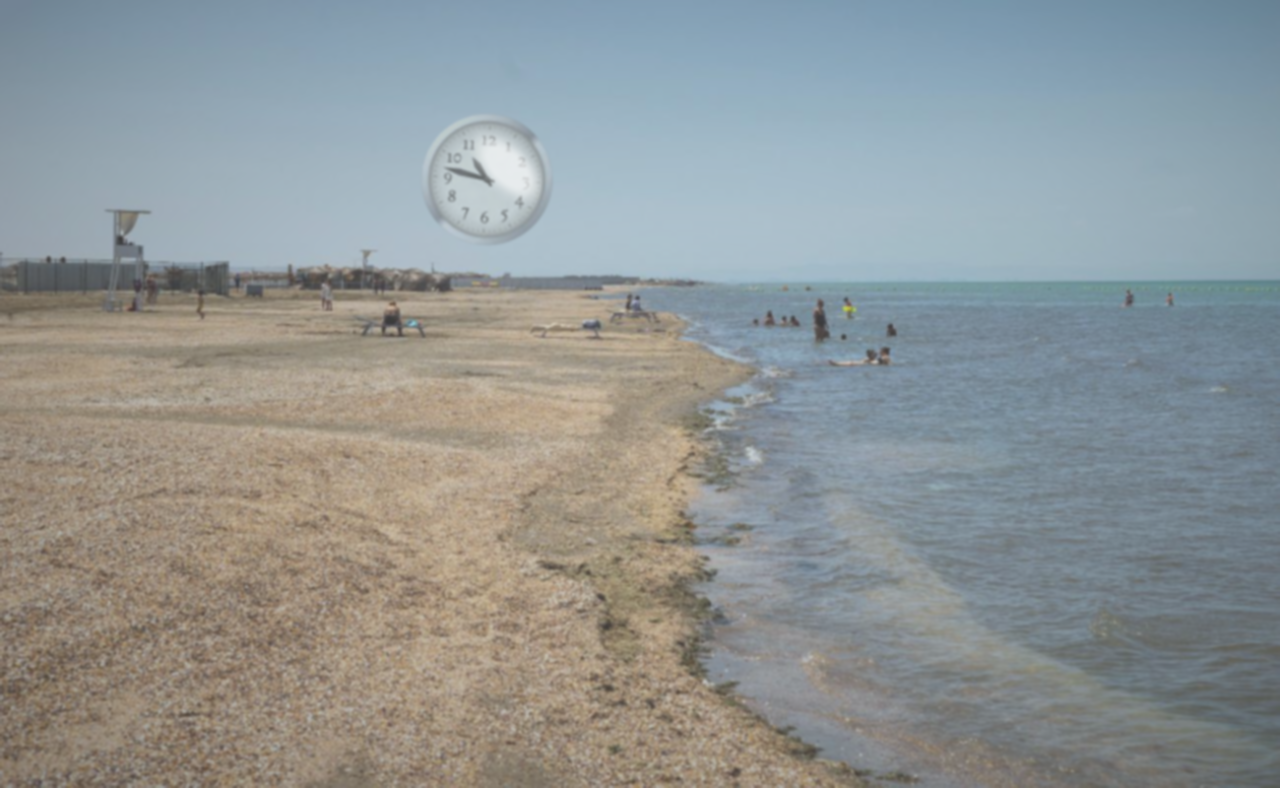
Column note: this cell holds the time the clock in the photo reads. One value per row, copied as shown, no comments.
10:47
